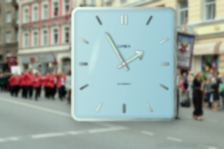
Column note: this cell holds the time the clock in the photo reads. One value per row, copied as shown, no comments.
1:55
